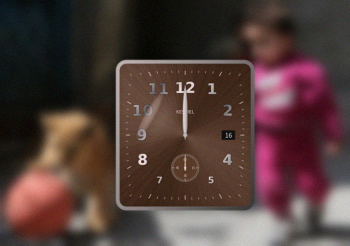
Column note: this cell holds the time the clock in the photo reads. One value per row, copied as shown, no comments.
12:00
